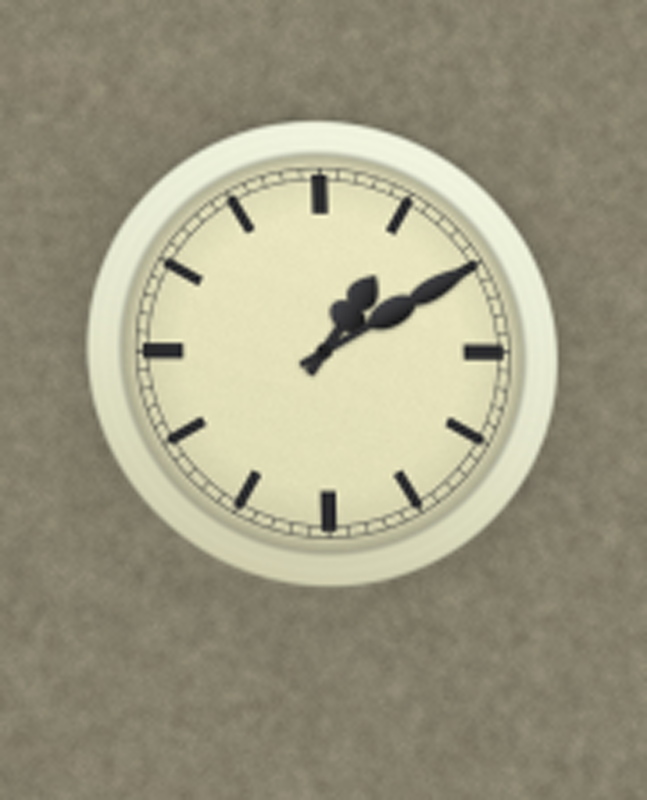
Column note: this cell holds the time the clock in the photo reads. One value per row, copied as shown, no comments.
1:10
